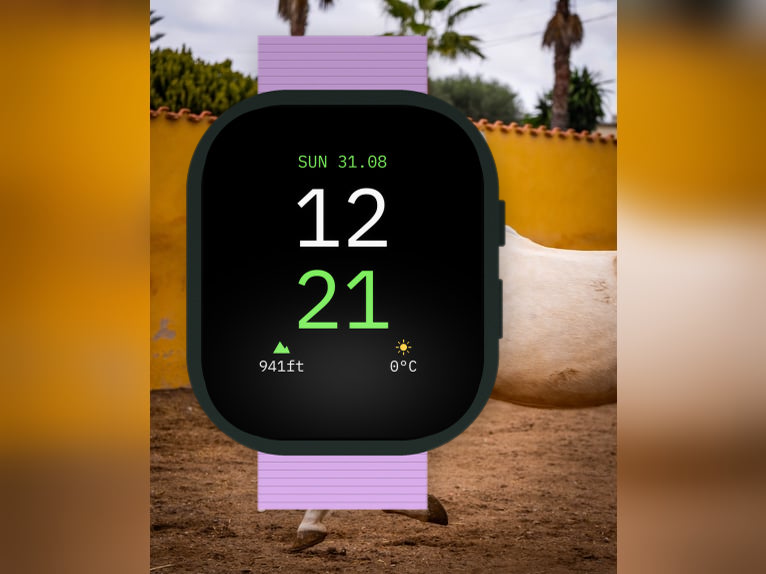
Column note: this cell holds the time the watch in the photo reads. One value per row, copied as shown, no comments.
12:21
